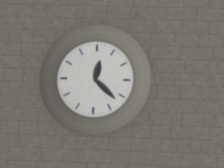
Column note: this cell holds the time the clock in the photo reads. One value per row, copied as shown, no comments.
12:22
